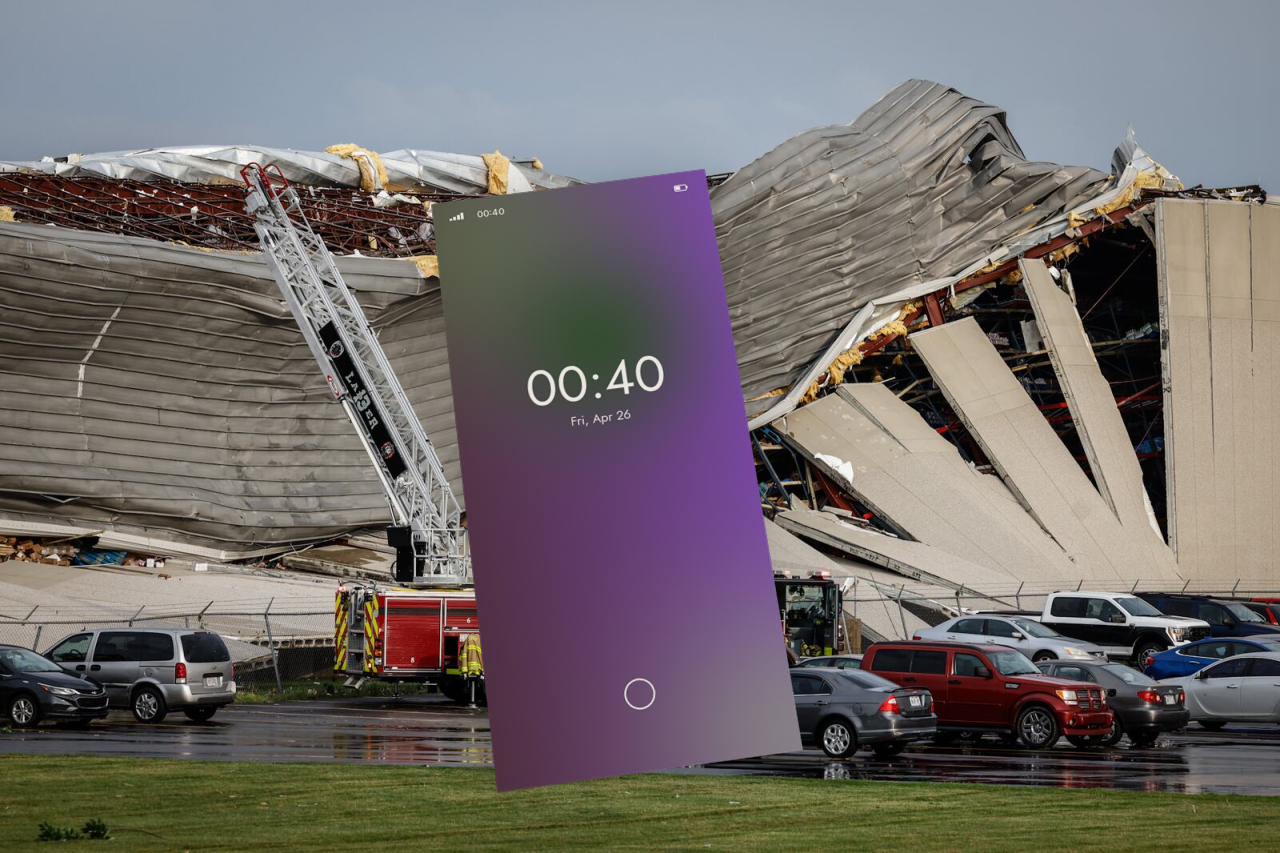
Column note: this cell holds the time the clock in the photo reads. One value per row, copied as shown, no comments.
0:40
